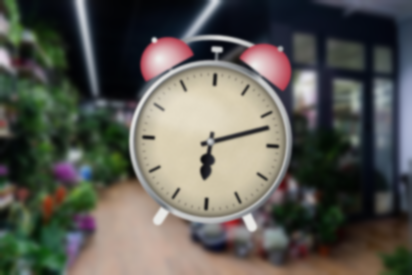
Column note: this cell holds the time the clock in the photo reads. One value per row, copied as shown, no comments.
6:12
